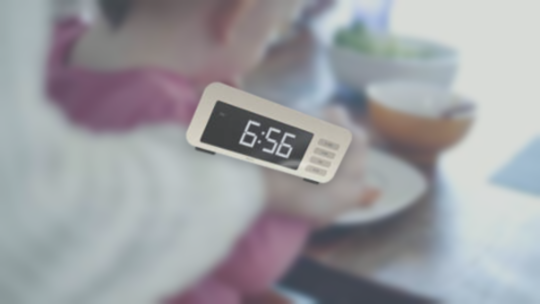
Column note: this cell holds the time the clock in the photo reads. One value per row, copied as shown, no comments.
6:56
